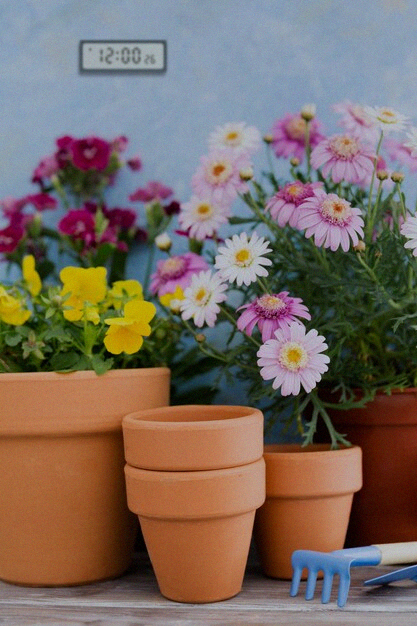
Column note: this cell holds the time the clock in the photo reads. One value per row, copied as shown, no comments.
12:00
